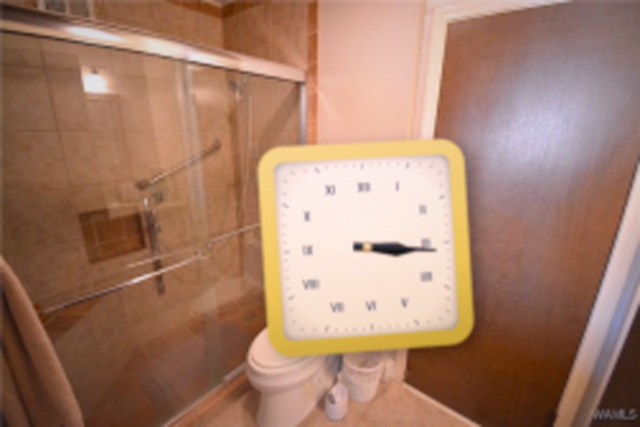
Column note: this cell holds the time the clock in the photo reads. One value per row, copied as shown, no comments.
3:16
